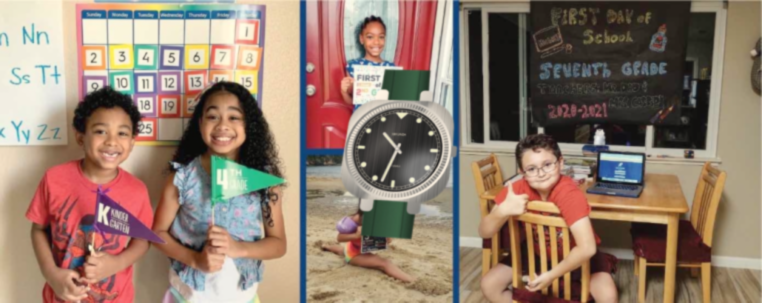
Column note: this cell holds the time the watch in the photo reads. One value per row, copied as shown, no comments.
10:33
